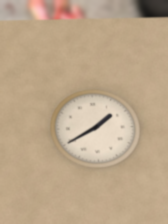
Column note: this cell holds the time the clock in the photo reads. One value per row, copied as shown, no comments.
1:40
